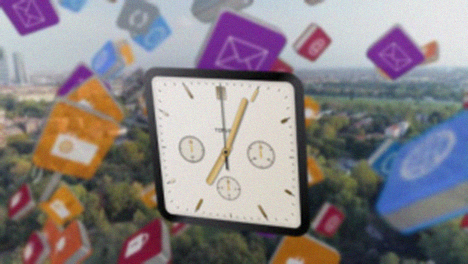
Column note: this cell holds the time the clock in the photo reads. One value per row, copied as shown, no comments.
7:04
